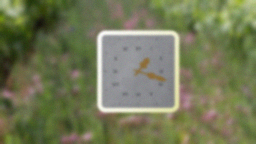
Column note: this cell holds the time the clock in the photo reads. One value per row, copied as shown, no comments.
1:18
